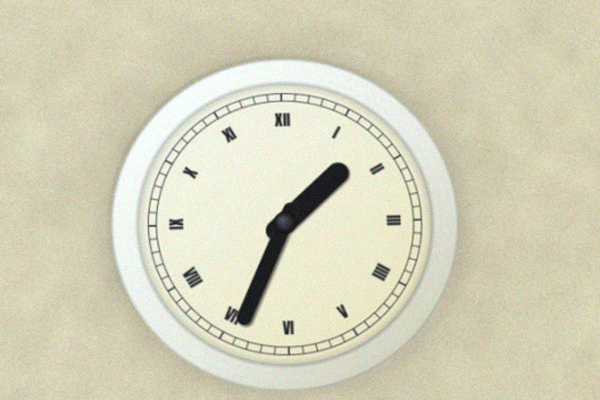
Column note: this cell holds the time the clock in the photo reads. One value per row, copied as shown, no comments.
1:34
